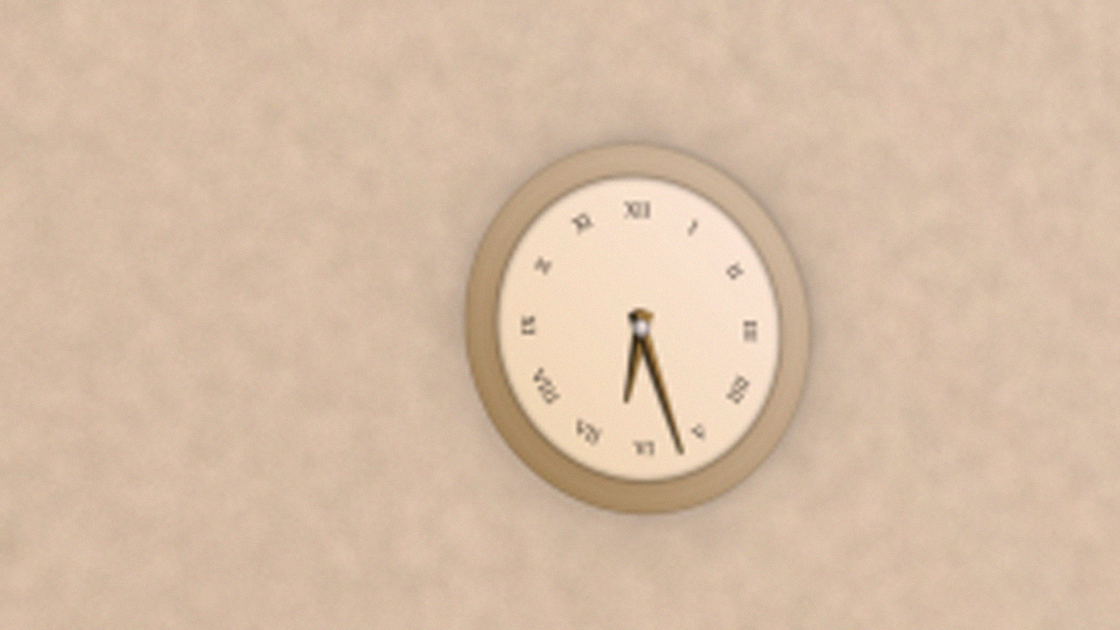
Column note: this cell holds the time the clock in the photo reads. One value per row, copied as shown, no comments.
6:27
